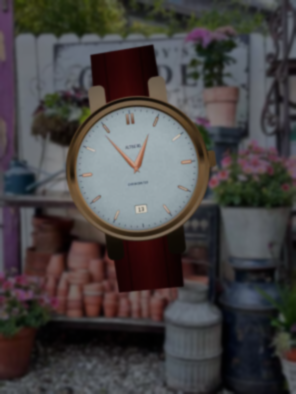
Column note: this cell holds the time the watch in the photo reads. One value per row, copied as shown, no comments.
12:54
